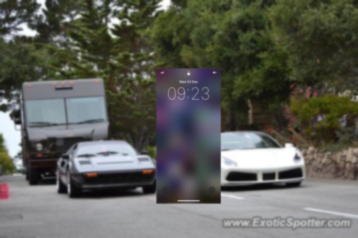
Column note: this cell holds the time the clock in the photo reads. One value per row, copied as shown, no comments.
9:23
